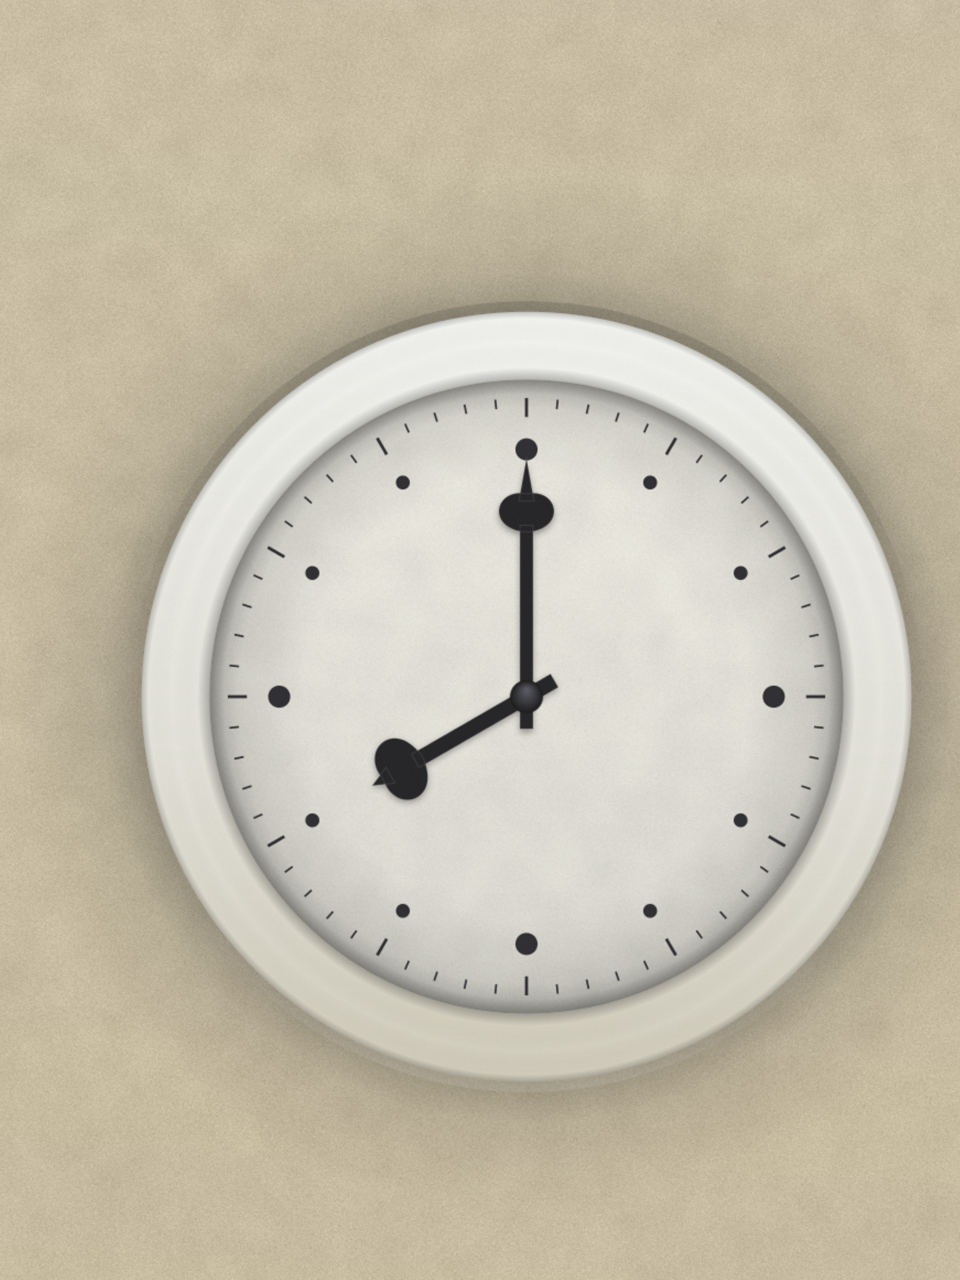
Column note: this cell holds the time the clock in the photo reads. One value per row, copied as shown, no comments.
8:00
